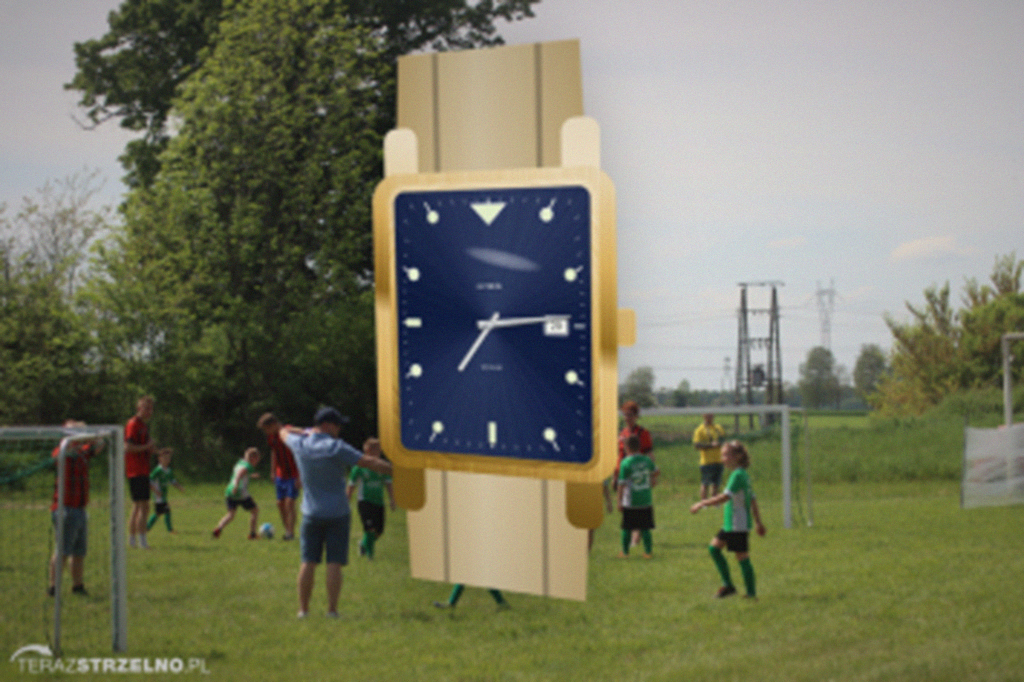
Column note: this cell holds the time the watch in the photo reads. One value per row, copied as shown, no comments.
7:14
